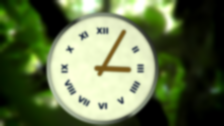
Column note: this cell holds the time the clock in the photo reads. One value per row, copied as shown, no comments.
3:05
